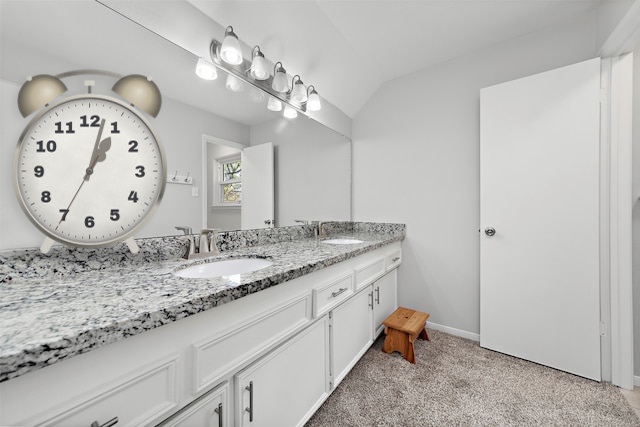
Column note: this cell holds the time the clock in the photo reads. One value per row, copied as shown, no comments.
1:02:35
